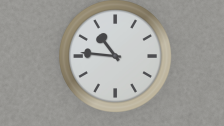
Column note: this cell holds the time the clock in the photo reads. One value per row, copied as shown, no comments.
10:46
